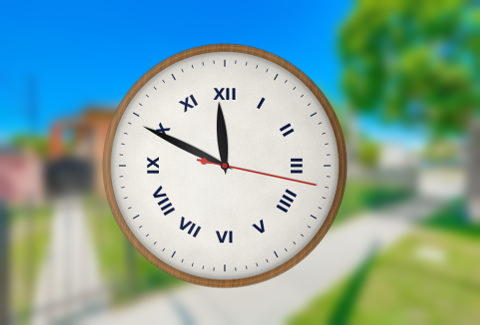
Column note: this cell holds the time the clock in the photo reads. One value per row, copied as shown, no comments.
11:49:17
